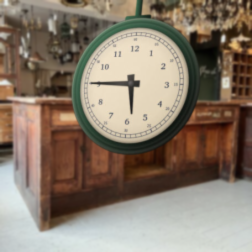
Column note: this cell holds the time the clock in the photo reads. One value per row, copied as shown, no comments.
5:45
